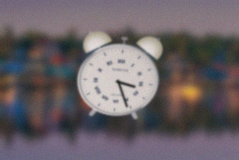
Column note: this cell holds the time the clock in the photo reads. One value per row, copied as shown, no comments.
3:26
